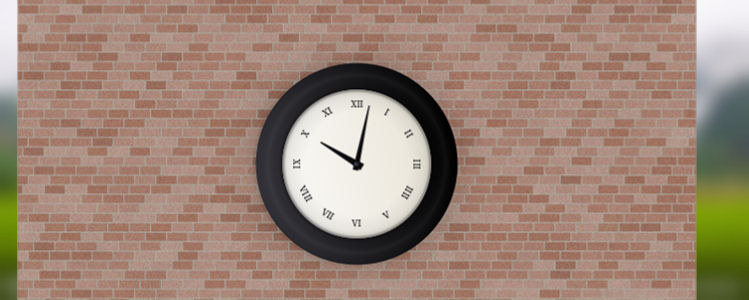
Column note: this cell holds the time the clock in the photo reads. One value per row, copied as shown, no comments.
10:02
